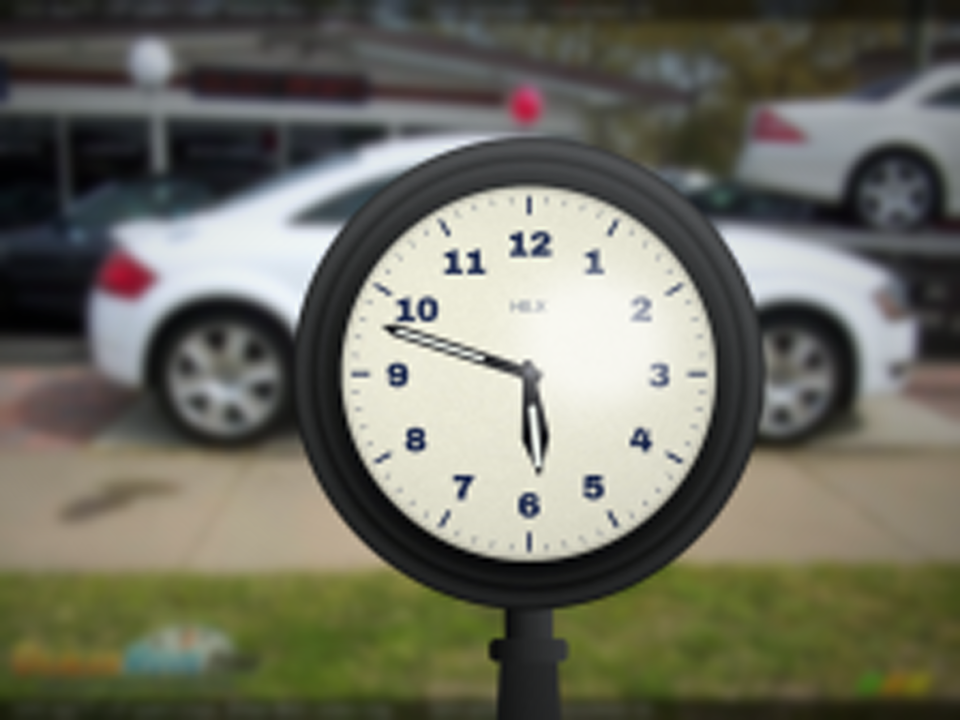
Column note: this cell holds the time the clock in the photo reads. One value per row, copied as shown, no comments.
5:48
